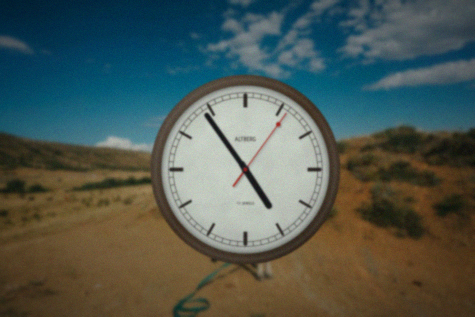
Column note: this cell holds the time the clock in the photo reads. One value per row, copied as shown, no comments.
4:54:06
